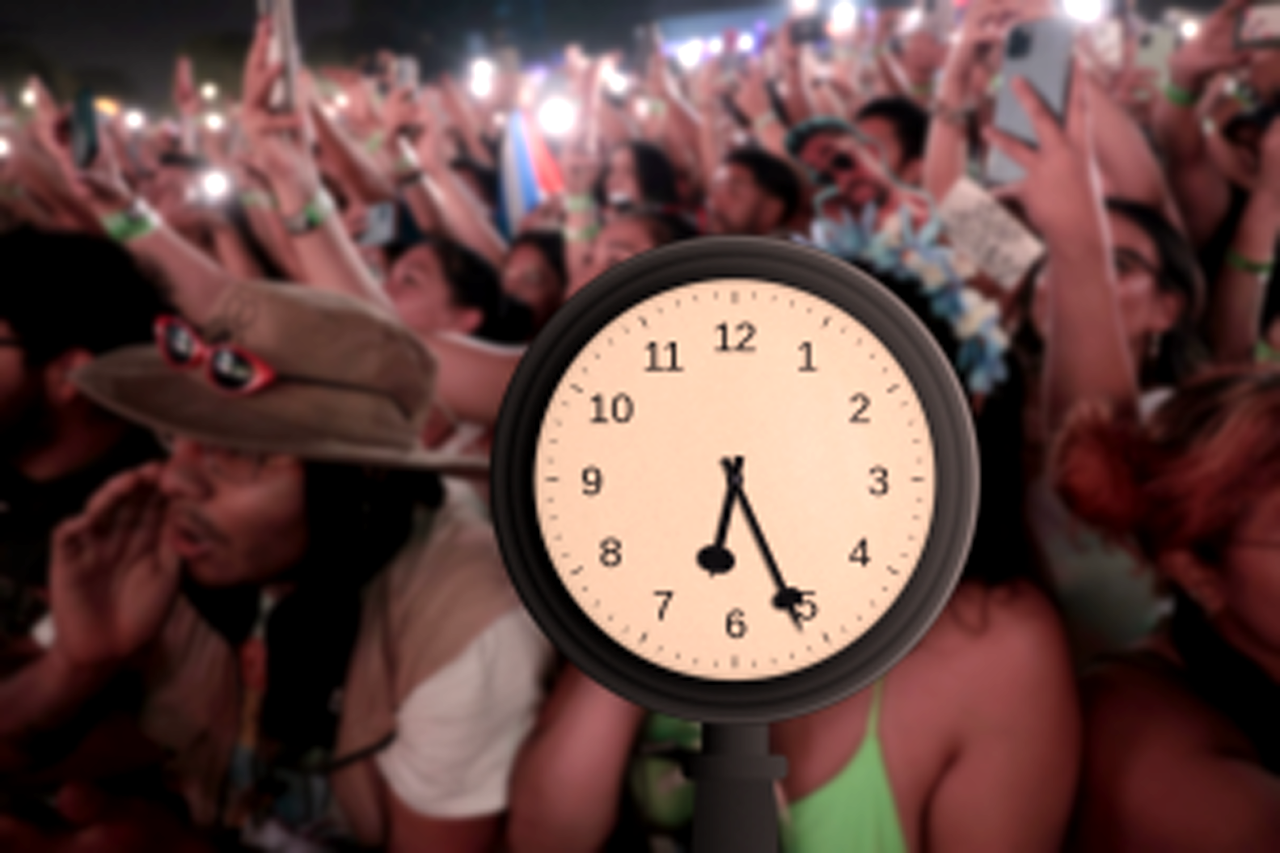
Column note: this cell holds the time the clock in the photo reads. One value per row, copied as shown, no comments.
6:26
